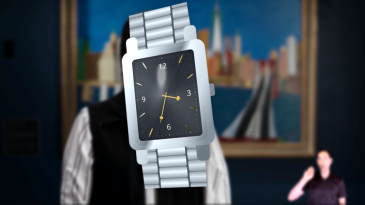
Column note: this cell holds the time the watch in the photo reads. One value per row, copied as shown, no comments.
3:33
